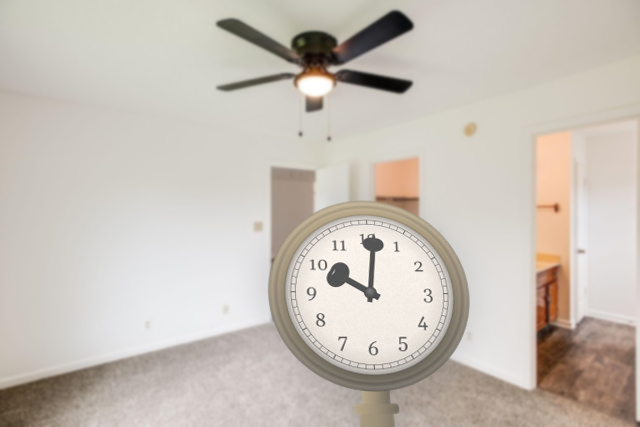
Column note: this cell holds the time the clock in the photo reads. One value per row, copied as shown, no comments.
10:01
